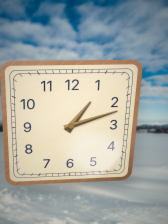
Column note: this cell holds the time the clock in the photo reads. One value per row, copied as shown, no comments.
1:12
